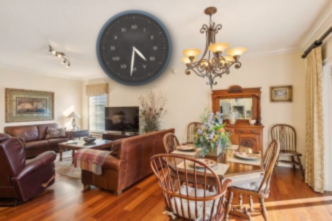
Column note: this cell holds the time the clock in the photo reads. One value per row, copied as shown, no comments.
4:31
